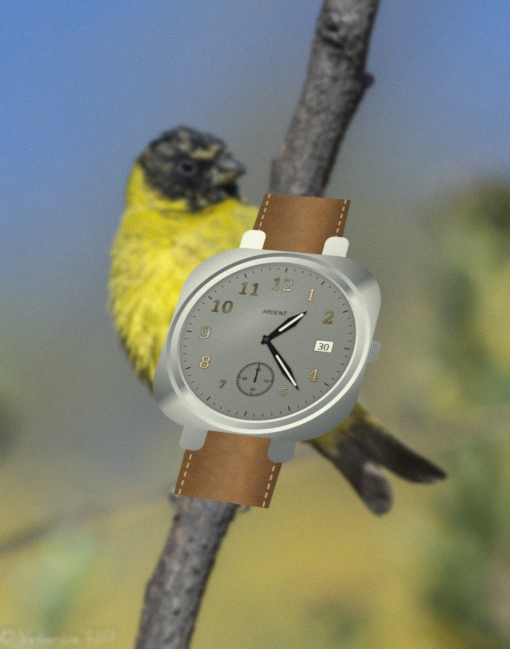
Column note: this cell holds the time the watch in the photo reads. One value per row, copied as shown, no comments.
1:23
